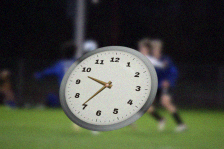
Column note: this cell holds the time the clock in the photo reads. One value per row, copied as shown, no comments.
9:36
